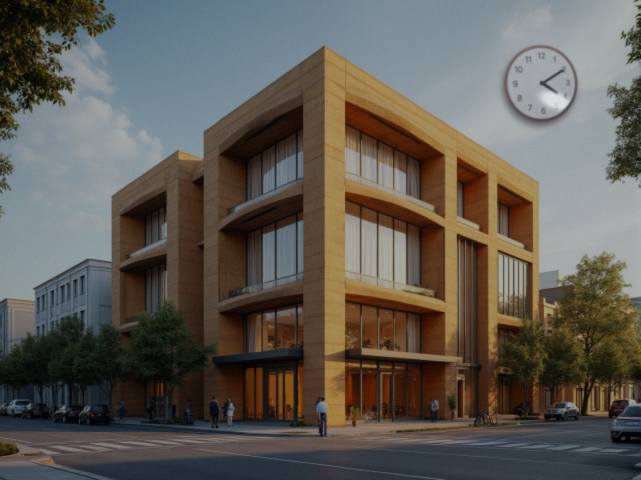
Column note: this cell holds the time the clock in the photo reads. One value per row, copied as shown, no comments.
4:10
